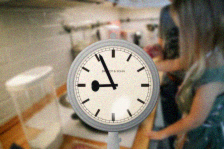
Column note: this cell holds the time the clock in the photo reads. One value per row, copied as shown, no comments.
8:56
